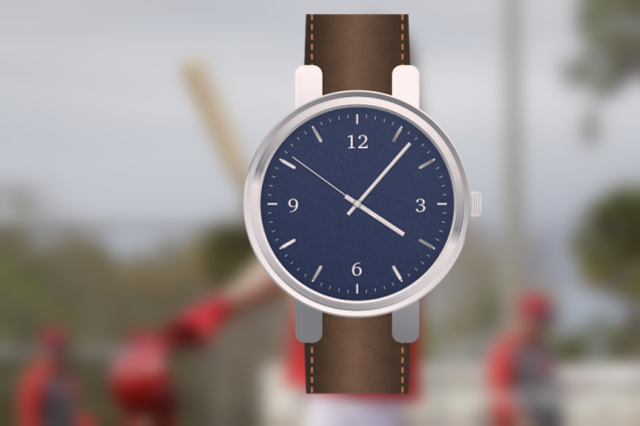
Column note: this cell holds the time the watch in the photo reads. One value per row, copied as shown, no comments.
4:06:51
